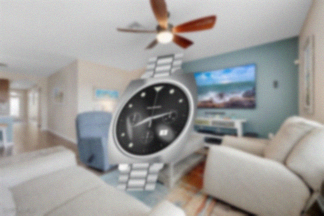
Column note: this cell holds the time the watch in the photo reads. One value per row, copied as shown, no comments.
8:13
